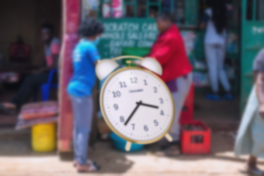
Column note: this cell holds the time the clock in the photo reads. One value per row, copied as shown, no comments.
3:38
